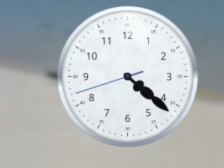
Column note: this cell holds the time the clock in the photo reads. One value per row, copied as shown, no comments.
4:21:42
